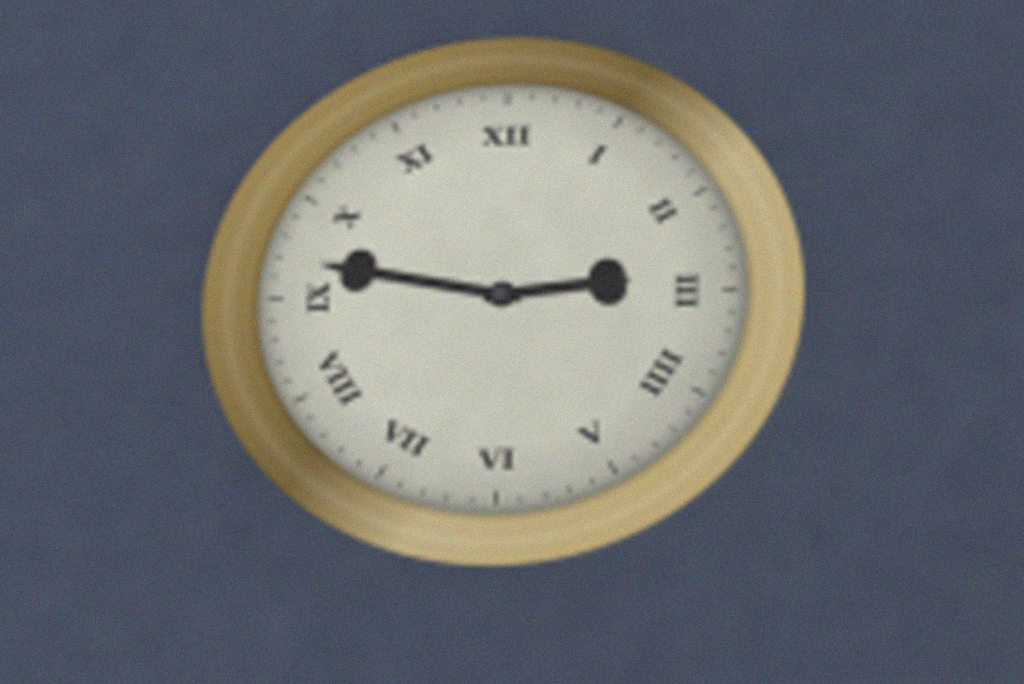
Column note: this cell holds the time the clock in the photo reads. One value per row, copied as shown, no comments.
2:47
